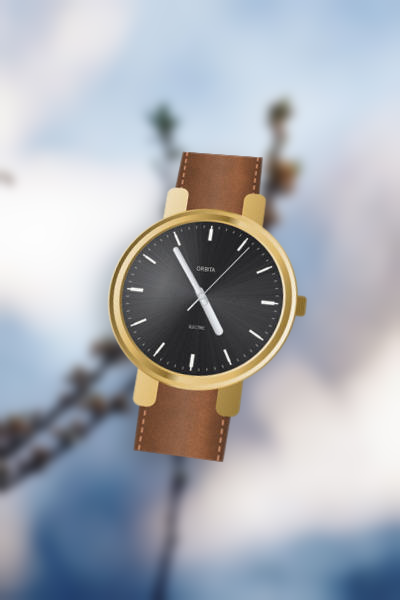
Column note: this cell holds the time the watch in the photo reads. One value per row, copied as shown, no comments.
4:54:06
